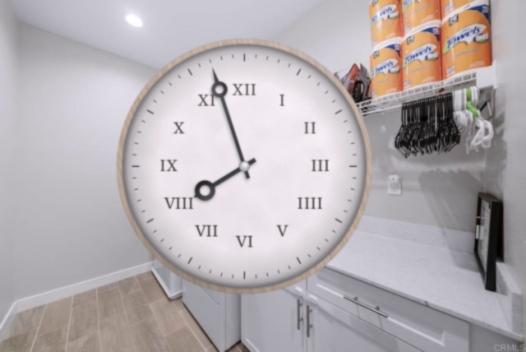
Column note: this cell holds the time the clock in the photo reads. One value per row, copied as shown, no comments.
7:57
